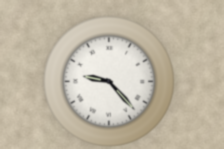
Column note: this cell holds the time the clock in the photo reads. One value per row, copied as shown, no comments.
9:23
